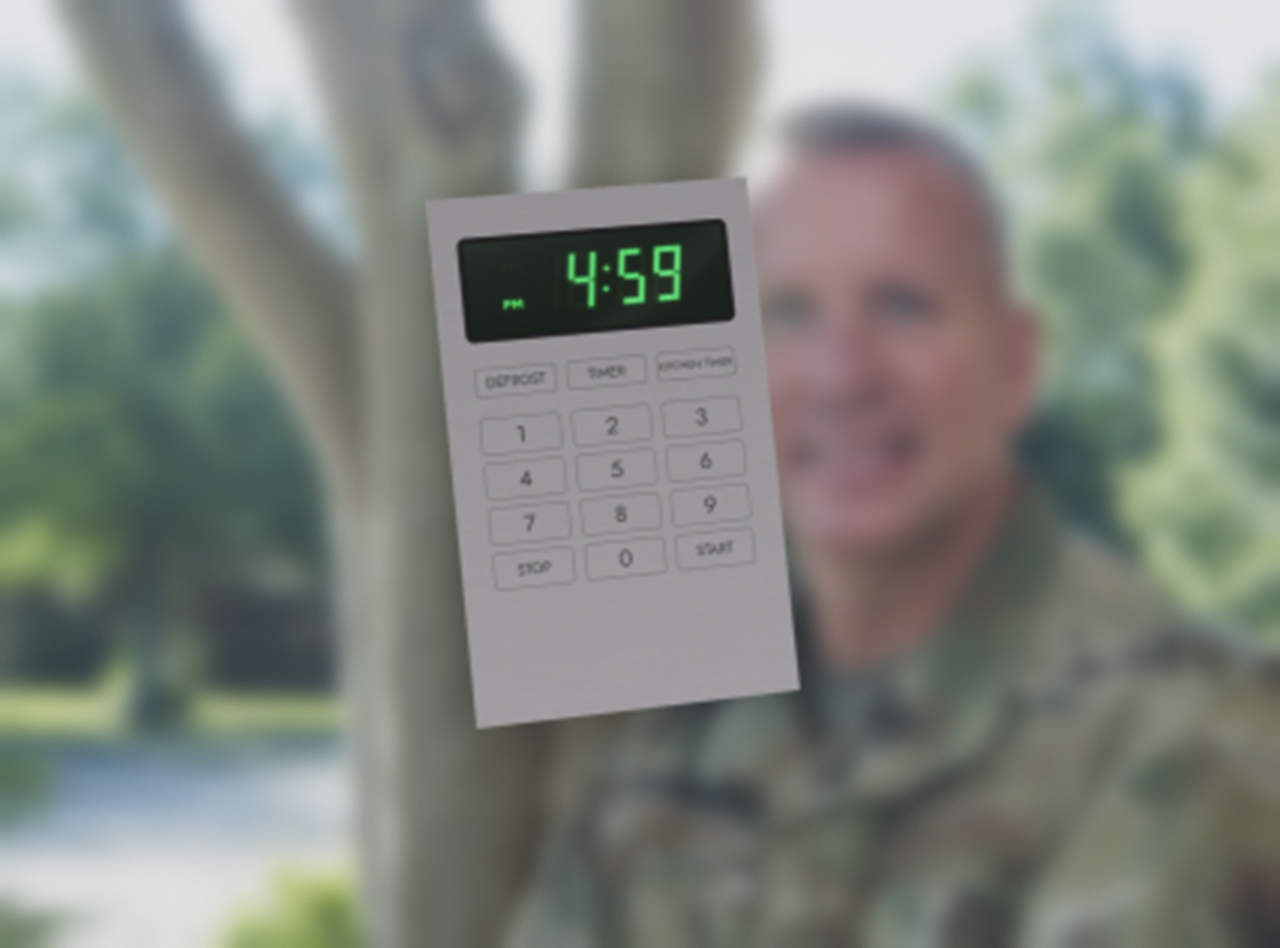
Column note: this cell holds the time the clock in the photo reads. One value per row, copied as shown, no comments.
4:59
